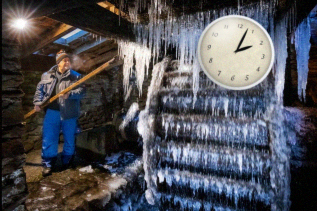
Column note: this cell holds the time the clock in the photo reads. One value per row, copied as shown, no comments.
2:03
